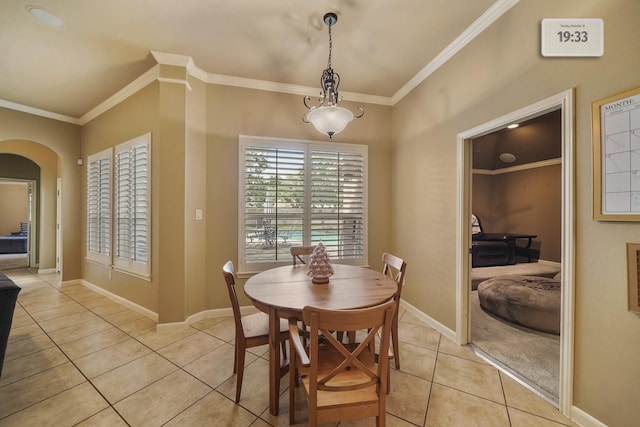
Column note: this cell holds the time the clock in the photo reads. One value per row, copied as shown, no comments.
19:33
